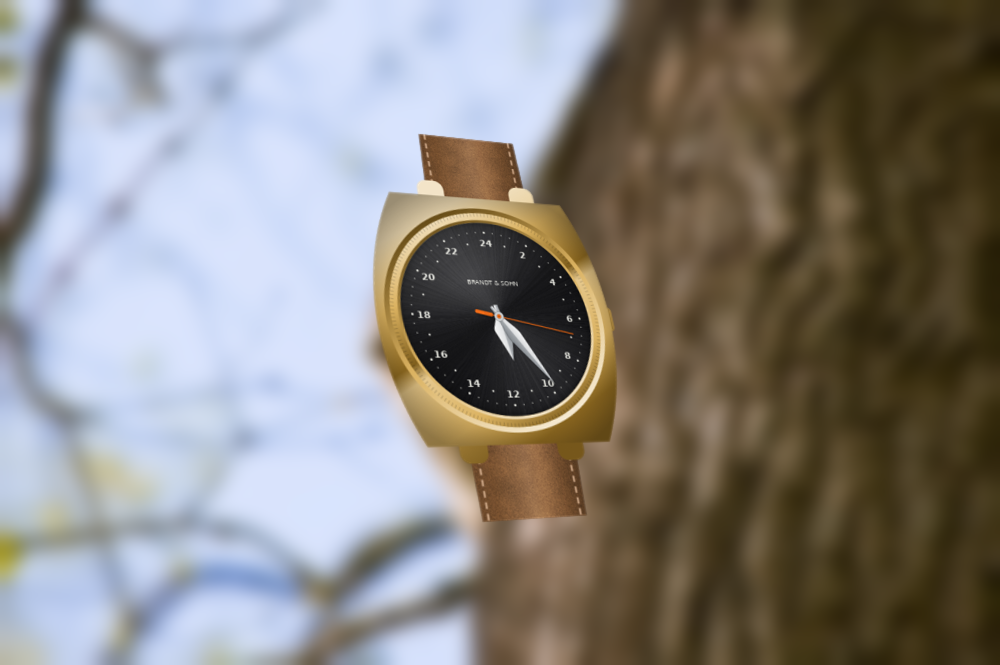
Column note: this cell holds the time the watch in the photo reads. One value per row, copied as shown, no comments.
11:24:17
